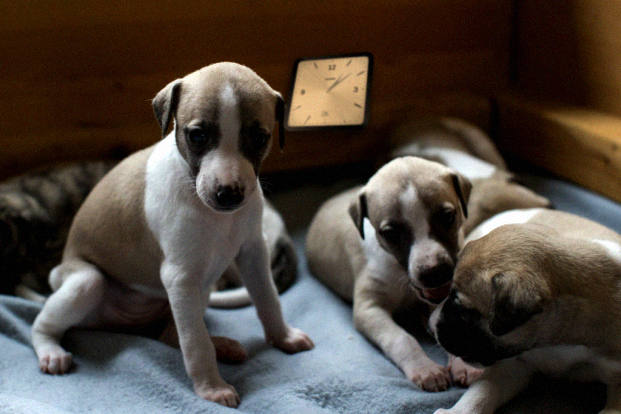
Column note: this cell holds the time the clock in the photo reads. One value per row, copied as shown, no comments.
1:08
